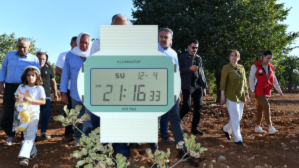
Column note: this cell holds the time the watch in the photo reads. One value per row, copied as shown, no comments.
21:16:33
